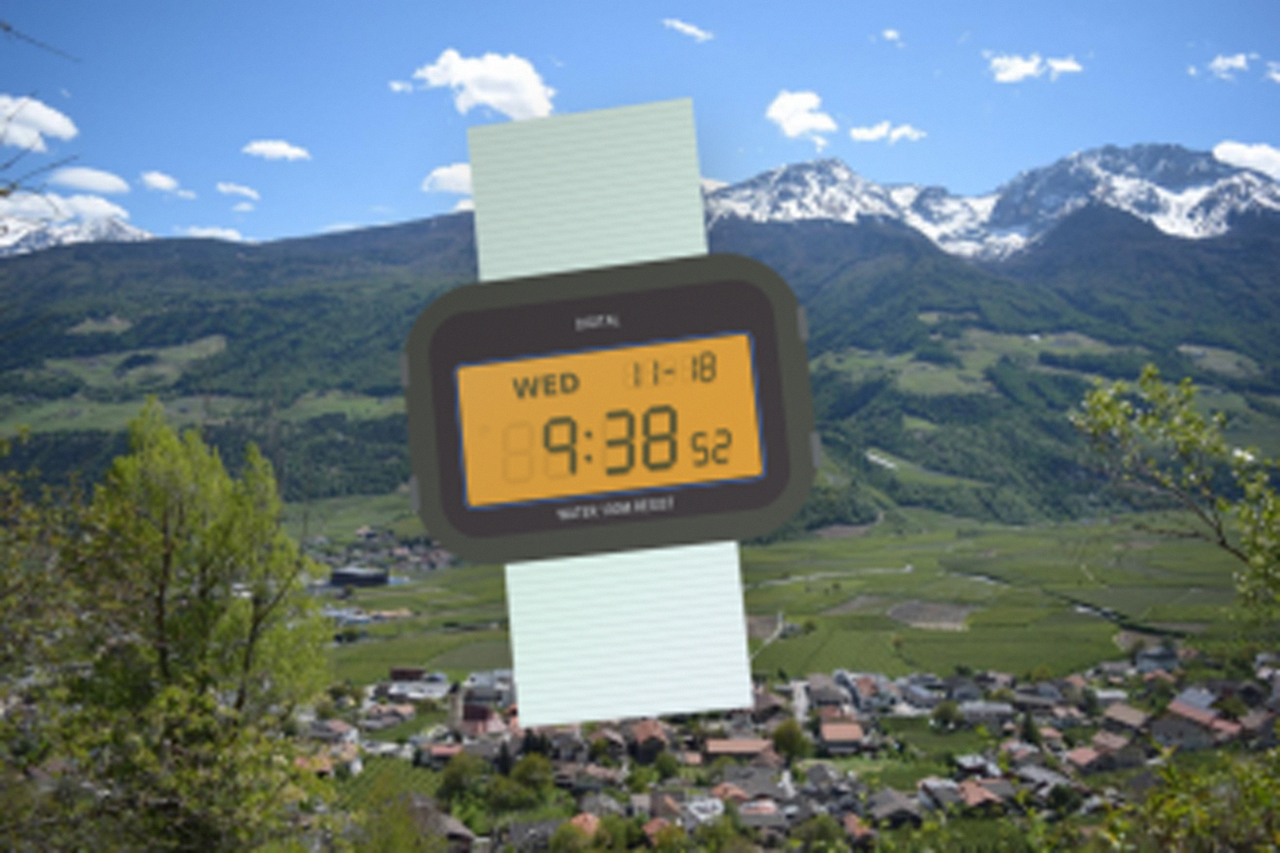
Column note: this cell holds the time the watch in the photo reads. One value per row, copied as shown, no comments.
9:38:52
